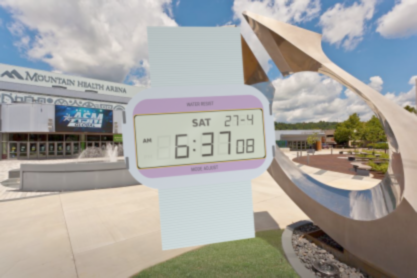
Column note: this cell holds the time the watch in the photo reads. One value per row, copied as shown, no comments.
6:37:08
